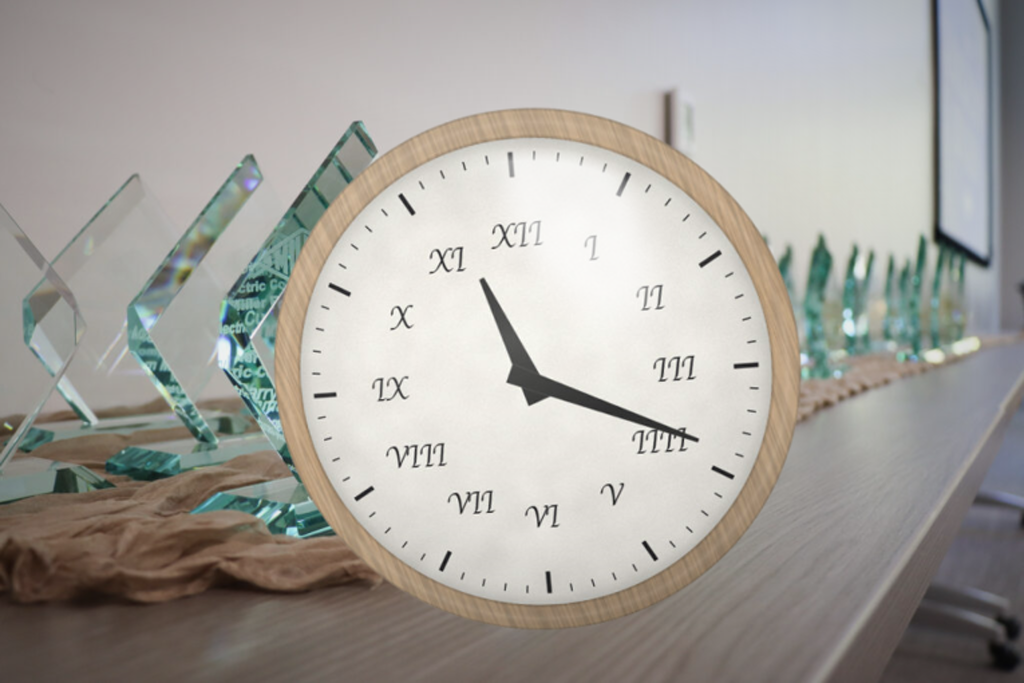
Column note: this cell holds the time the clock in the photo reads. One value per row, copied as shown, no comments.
11:19
